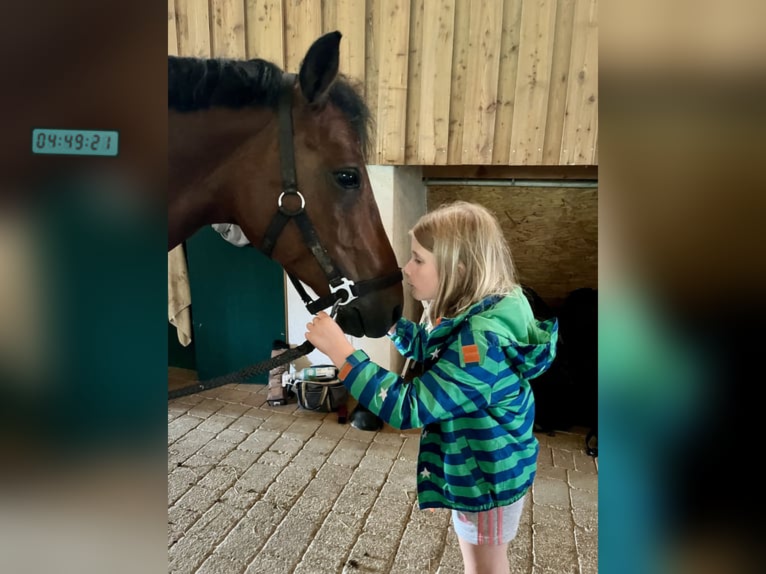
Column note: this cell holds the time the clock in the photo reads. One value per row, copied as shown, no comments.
4:49:21
